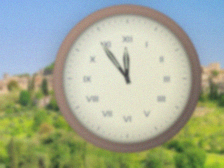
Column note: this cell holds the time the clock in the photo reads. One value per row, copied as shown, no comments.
11:54
